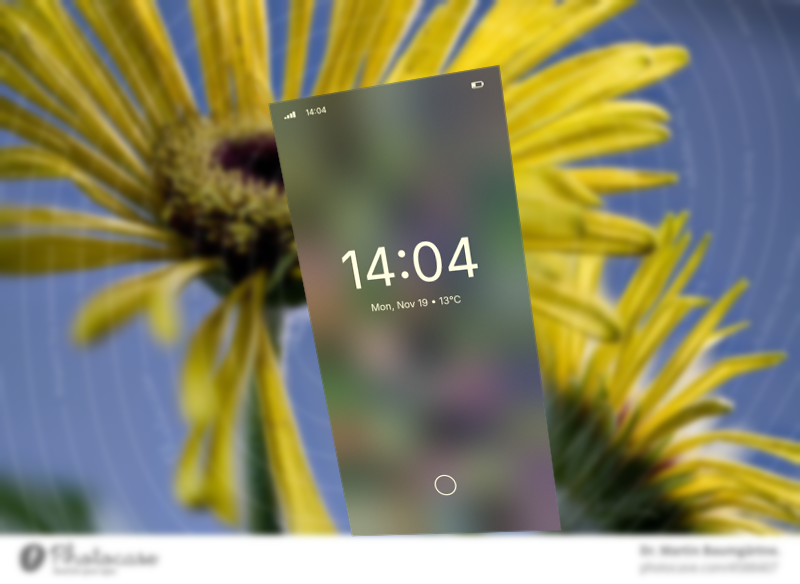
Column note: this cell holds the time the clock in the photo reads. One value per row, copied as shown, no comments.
14:04
